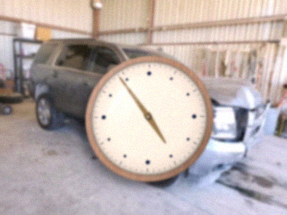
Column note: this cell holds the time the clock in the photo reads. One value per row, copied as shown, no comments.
4:54
